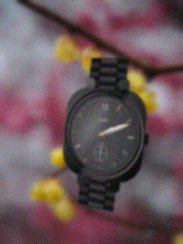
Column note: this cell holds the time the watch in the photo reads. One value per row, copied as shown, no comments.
2:11
